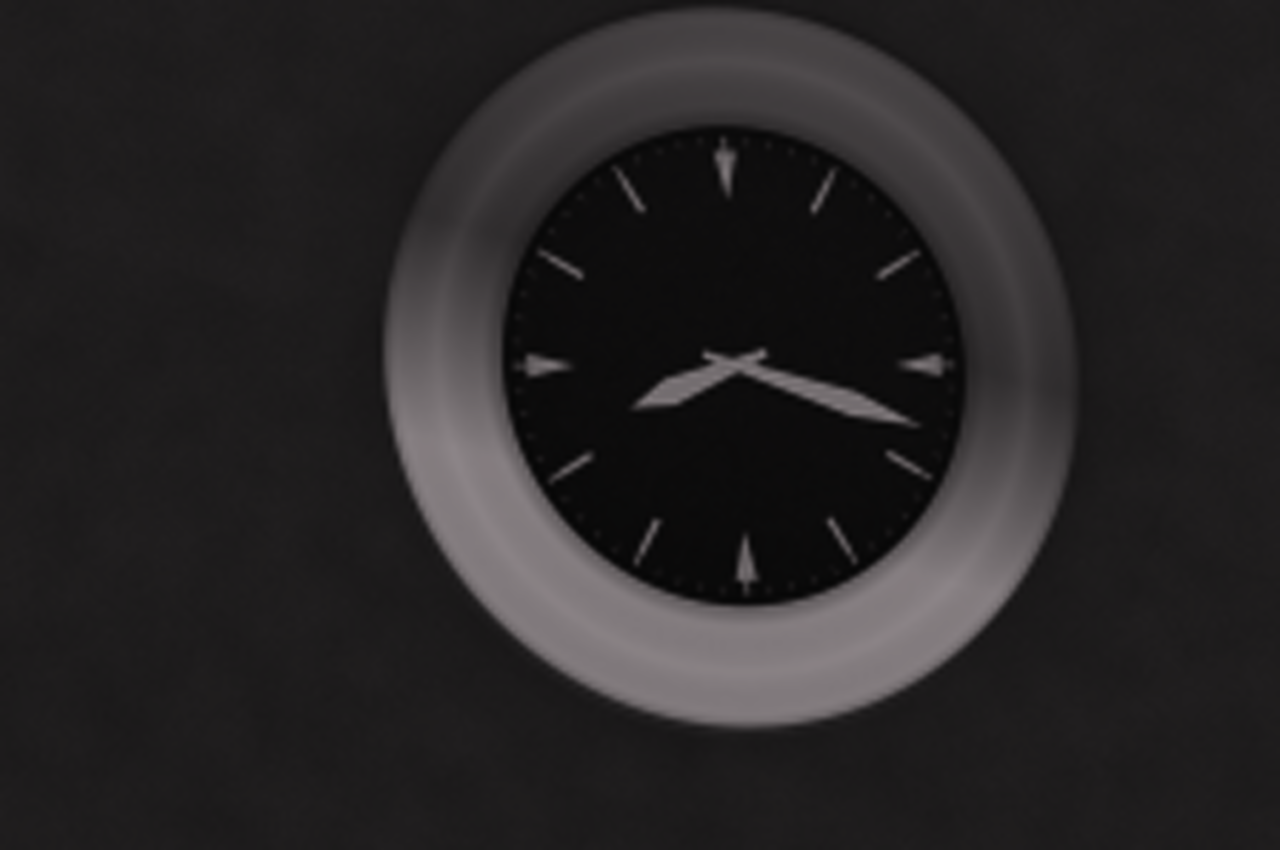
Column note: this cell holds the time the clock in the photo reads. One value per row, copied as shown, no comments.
8:18
